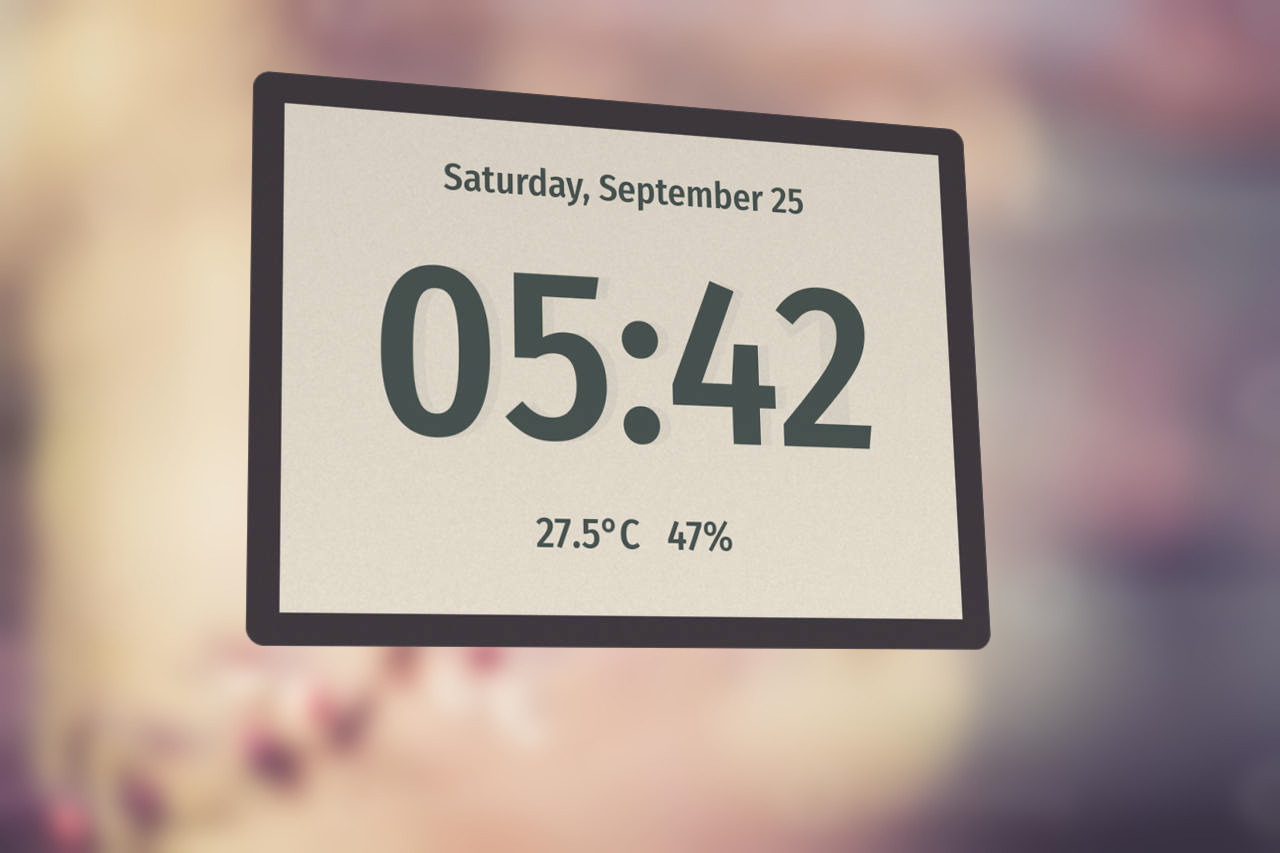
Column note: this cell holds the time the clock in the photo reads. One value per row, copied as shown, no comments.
5:42
